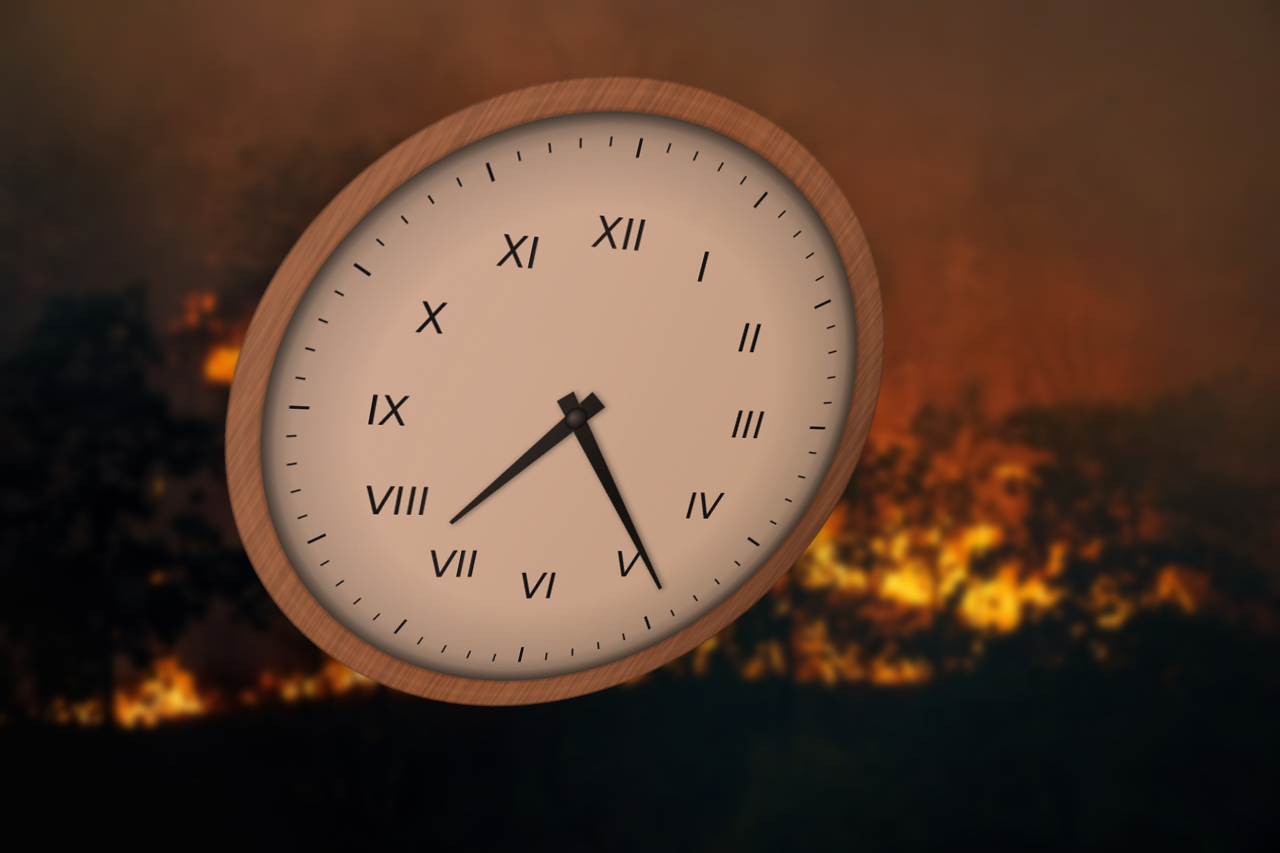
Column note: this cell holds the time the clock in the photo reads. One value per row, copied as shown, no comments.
7:24
